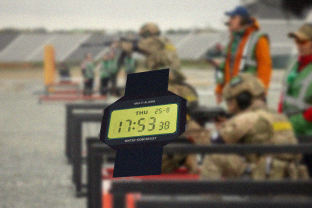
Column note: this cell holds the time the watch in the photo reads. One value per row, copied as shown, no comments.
17:53:38
